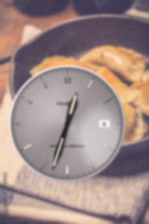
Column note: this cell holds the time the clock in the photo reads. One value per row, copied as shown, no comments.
12:33
